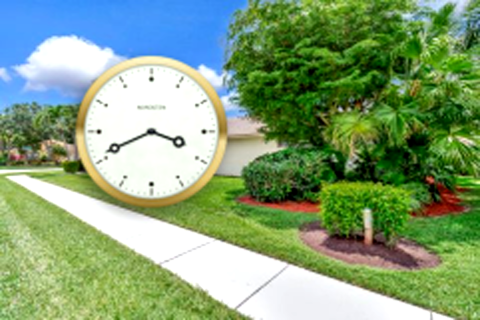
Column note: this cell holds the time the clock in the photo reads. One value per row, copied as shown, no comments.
3:41
